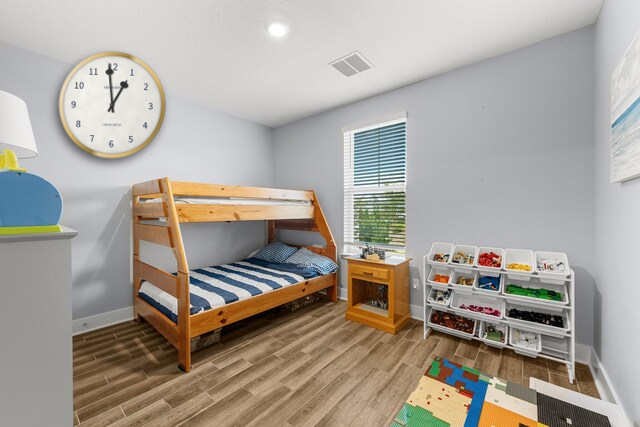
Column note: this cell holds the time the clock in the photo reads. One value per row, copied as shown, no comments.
12:59
